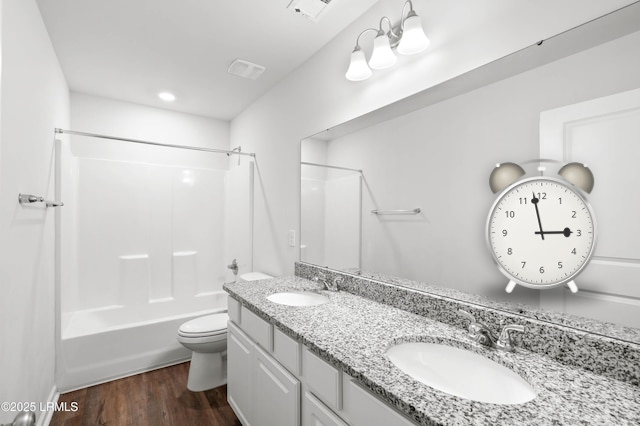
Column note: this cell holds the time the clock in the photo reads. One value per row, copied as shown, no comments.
2:58
